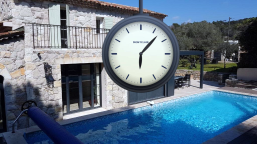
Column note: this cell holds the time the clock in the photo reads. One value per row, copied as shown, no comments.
6:07
